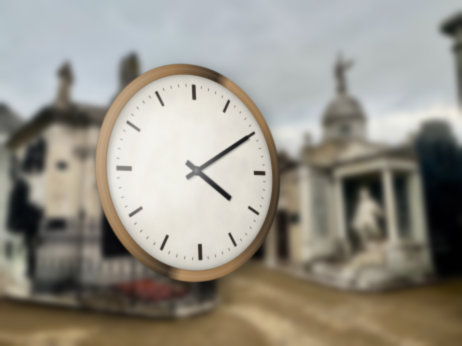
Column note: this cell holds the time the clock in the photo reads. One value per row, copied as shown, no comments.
4:10
